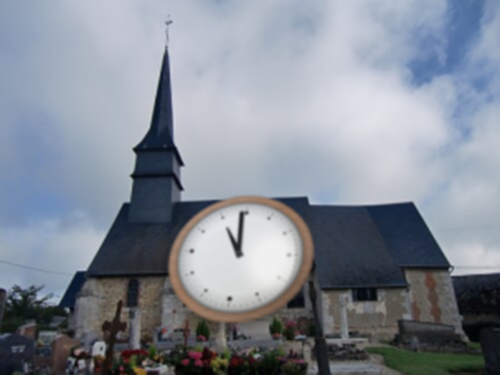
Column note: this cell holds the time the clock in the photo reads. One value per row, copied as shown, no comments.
10:59
